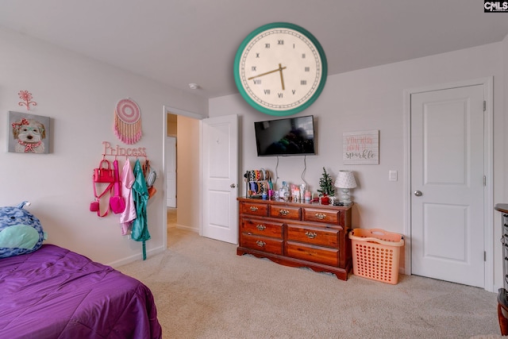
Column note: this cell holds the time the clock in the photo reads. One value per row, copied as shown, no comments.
5:42
